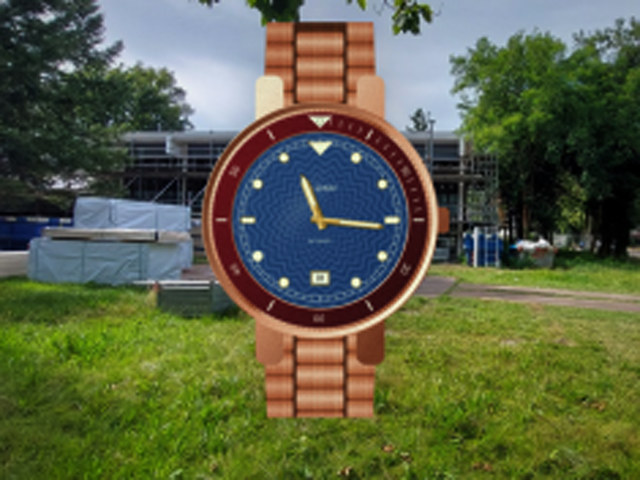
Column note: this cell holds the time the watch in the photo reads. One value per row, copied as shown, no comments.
11:16
